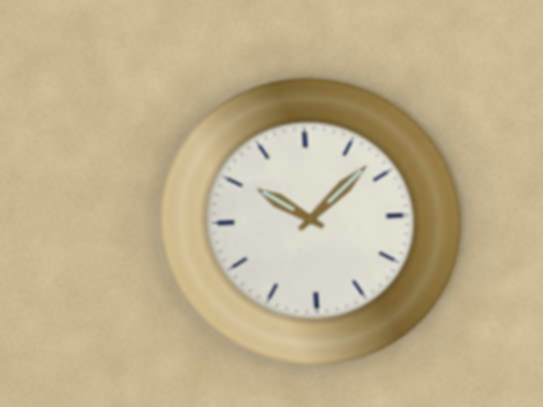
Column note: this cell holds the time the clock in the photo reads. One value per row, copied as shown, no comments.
10:08
